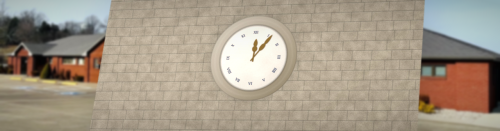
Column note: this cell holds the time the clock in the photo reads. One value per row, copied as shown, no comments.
12:06
